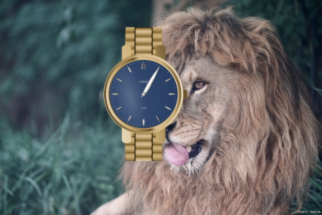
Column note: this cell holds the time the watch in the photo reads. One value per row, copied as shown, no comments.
1:05
